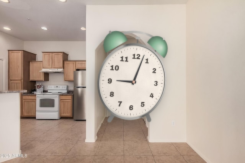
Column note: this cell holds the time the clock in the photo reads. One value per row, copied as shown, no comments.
9:03
